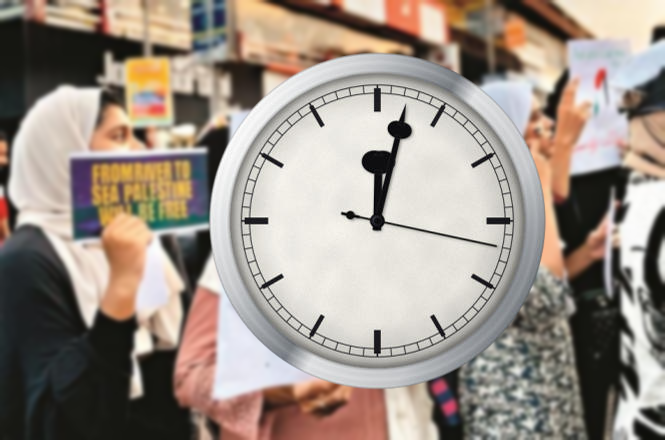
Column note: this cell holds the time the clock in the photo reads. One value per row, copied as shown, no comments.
12:02:17
